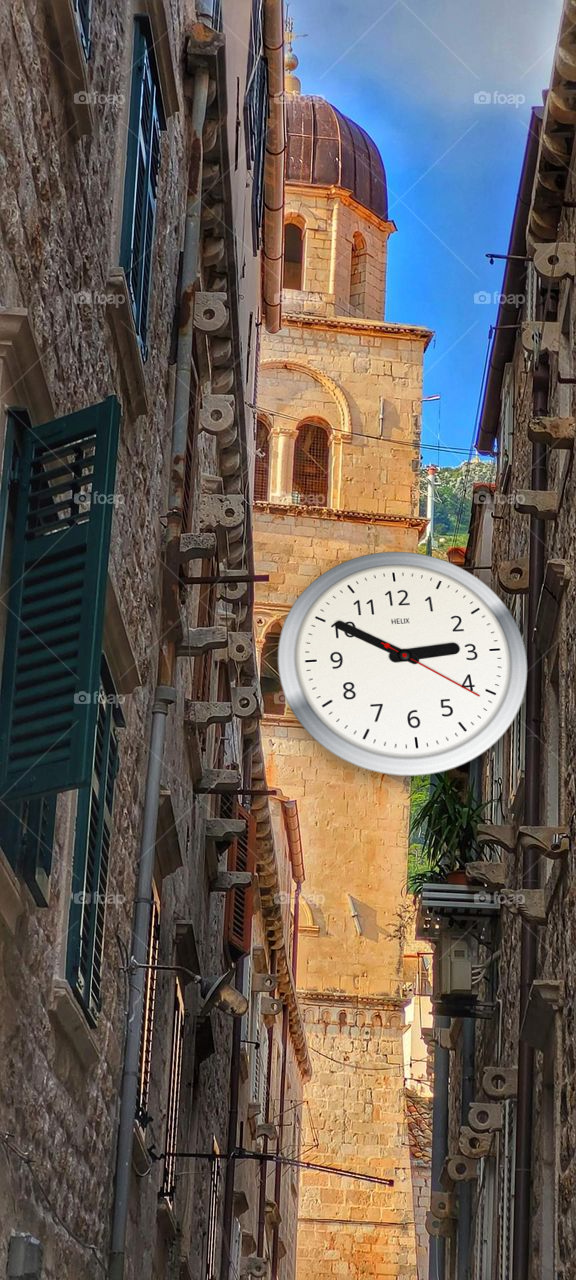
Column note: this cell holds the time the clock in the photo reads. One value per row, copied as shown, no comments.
2:50:21
